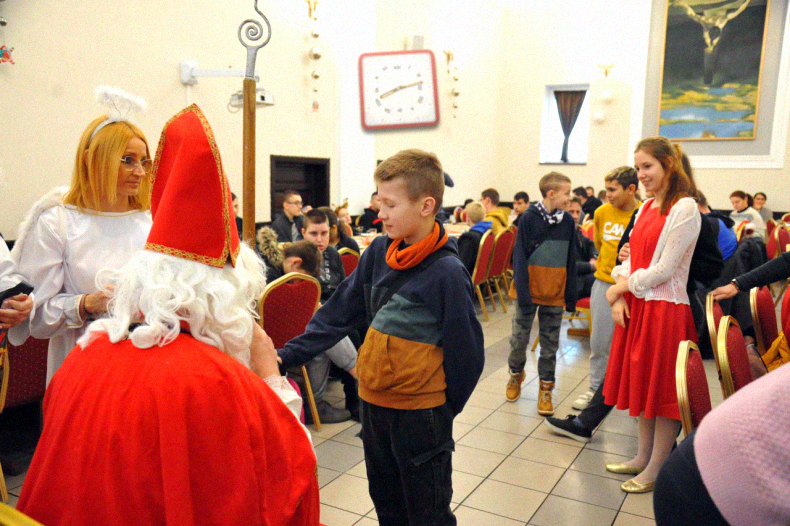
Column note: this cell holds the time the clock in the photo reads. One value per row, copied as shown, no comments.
8:13
